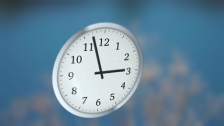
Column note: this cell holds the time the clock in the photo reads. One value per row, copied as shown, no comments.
2:57
